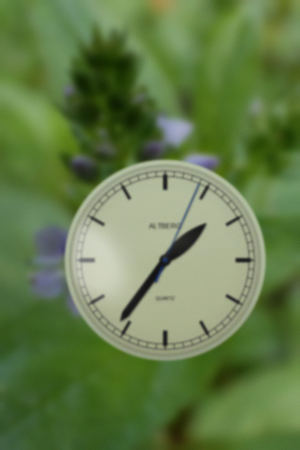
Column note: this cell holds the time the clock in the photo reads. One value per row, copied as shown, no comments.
1:36:04
